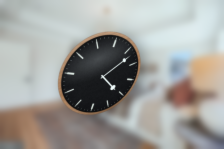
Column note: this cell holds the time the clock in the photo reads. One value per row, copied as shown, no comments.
4:07
